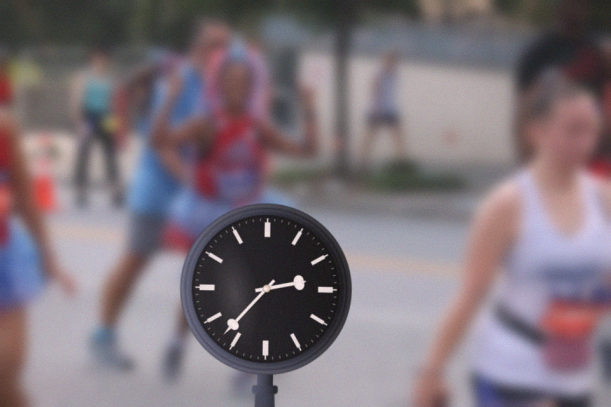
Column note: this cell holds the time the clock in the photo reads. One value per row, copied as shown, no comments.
2:37
